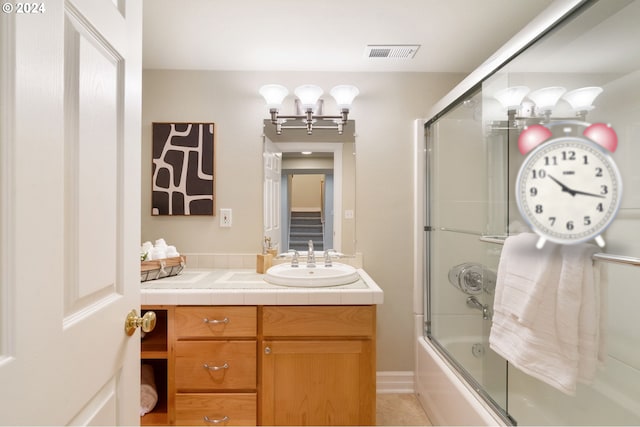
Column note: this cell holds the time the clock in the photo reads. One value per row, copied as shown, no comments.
10:17
